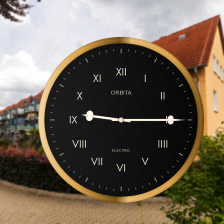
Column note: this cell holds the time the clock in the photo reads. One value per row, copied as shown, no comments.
9:15
